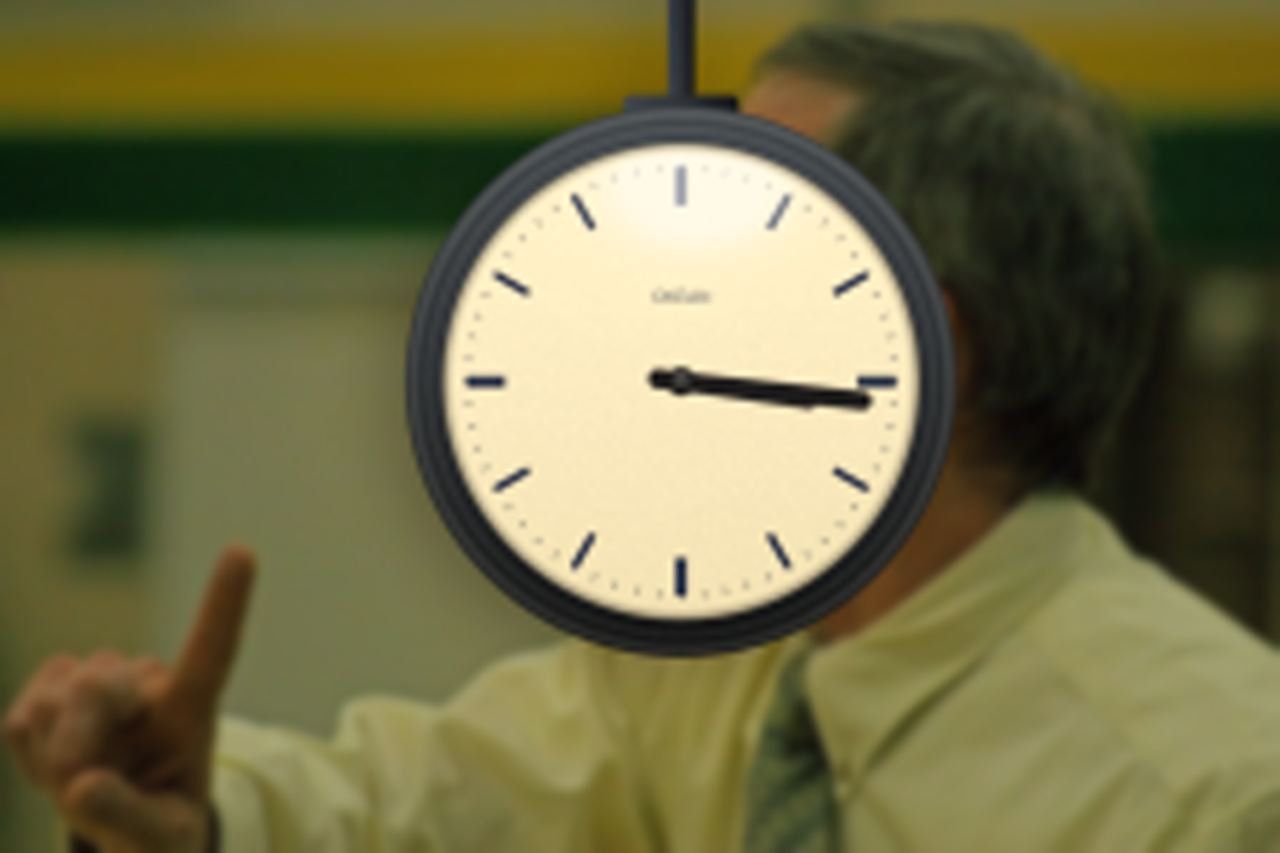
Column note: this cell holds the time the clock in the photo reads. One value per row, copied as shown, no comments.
3:16
